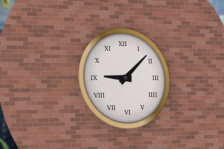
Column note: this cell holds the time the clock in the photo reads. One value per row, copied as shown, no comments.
9:08
